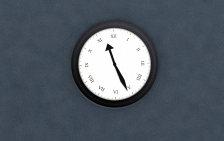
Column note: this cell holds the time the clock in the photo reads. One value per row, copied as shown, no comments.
11:26
